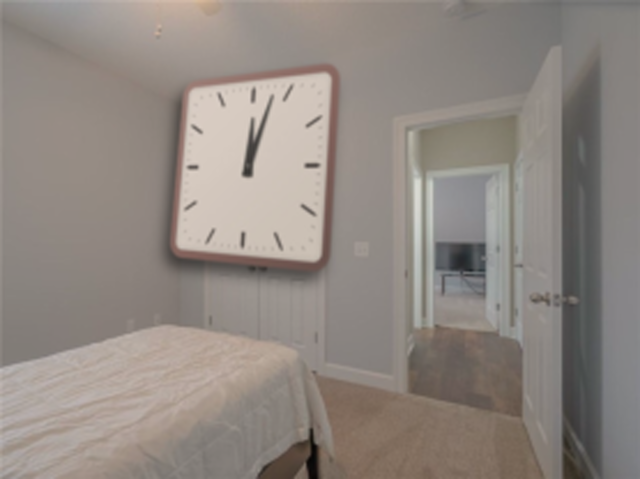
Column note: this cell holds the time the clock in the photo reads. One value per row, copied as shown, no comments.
12:03
